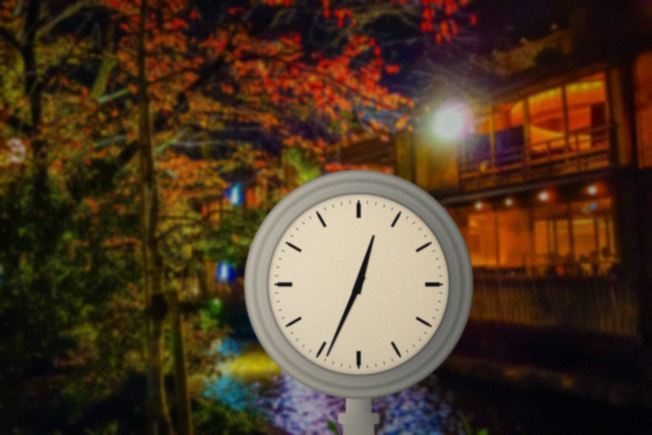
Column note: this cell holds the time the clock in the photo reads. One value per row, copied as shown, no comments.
12:34
